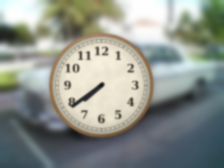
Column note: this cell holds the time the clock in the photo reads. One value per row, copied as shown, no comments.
7:39
